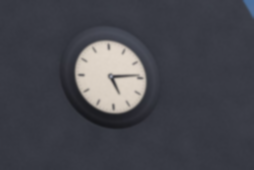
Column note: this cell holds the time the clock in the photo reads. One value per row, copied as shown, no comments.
5:14
